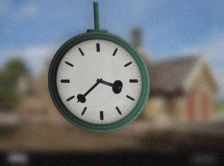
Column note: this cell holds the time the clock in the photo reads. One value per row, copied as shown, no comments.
3:38
